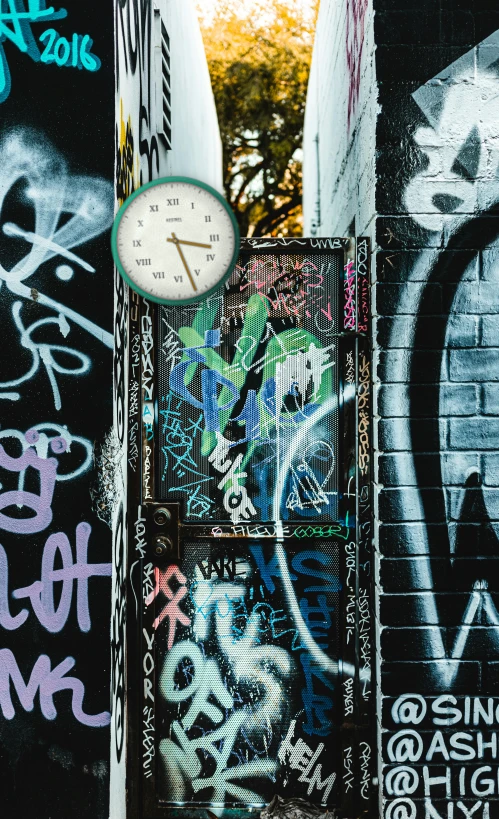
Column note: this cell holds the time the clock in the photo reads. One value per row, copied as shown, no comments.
3:27
